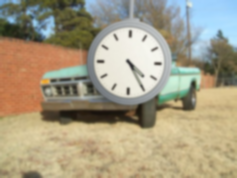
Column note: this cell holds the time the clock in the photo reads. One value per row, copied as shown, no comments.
4:25
